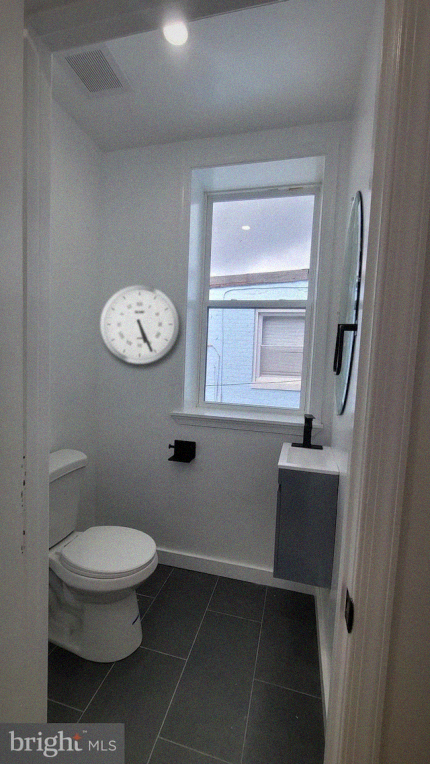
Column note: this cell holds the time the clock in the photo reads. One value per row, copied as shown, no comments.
5:26
